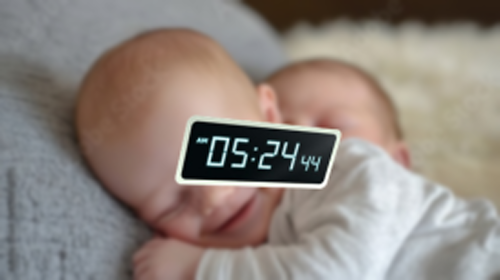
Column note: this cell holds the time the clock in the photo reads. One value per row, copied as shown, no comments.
5:24:44
